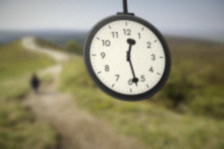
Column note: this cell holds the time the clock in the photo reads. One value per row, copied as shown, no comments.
12:28
